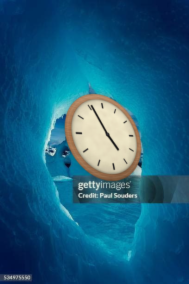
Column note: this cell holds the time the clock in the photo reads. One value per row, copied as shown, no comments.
4:56
